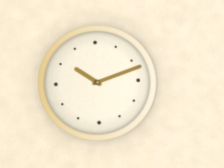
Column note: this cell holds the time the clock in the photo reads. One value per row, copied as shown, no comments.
10:12
